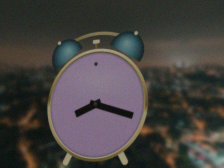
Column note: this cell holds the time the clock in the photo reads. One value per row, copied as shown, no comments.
8:18
